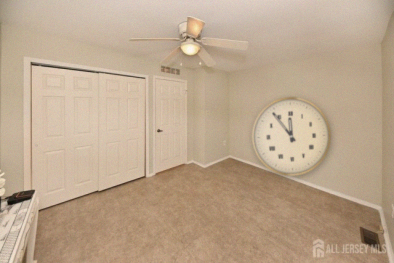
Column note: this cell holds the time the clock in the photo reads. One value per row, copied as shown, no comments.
11:54
